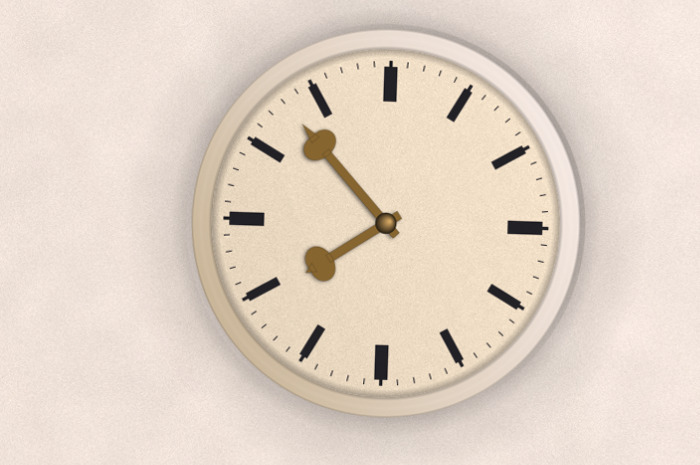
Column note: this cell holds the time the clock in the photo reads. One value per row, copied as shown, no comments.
7:53
